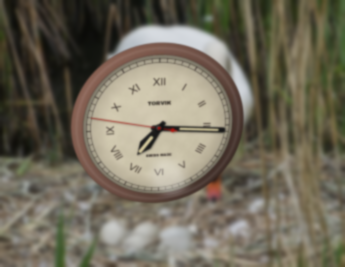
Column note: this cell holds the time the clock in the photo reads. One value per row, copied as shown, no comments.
7:15:47
